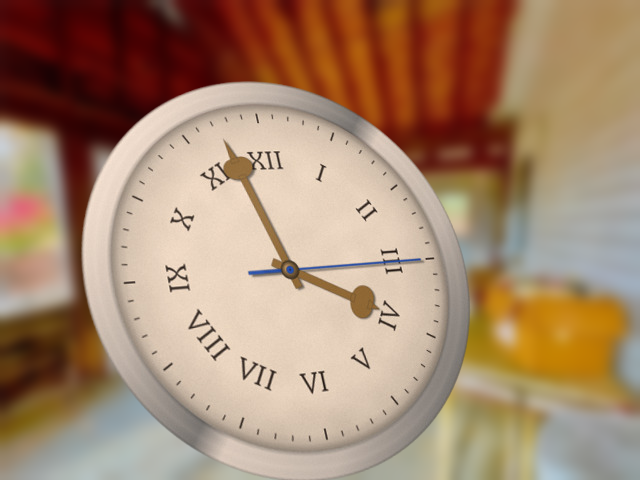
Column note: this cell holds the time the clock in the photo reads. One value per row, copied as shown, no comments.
3:57:15
